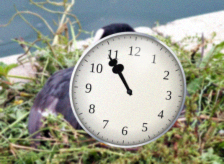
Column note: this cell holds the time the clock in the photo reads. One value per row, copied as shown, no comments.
10:54
